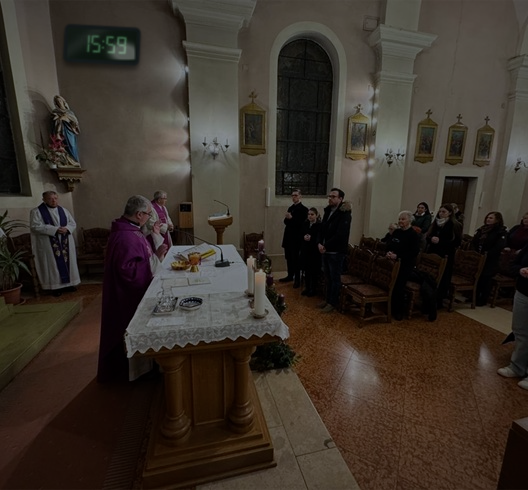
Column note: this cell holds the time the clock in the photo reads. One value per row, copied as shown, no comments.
15:59
